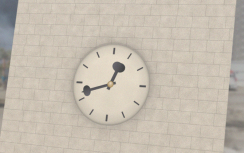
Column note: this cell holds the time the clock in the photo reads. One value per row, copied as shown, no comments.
12:42
